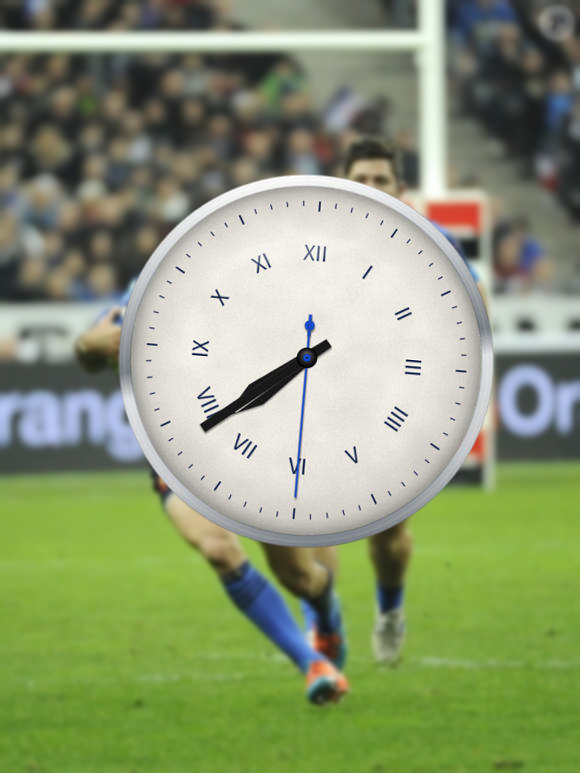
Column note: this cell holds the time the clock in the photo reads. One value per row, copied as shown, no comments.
7:38:30
